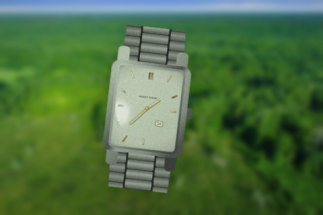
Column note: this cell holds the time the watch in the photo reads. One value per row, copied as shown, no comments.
1:37
